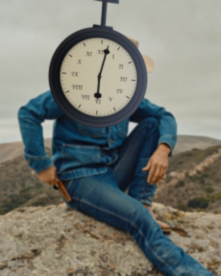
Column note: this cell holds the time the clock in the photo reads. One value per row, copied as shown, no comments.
6:02
